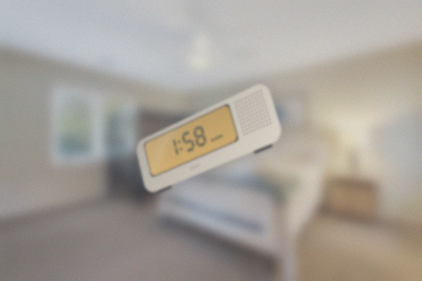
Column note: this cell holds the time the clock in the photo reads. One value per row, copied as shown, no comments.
1:58
